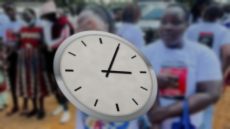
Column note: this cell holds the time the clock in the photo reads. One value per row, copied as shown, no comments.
3:05
